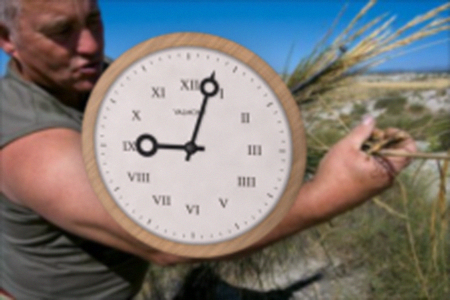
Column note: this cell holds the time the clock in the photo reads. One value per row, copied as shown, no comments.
9:03
